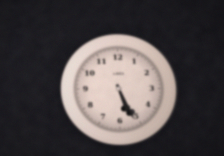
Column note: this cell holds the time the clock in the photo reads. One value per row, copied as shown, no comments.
5:26
